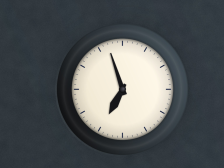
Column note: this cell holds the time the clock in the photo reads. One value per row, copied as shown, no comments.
6:57
